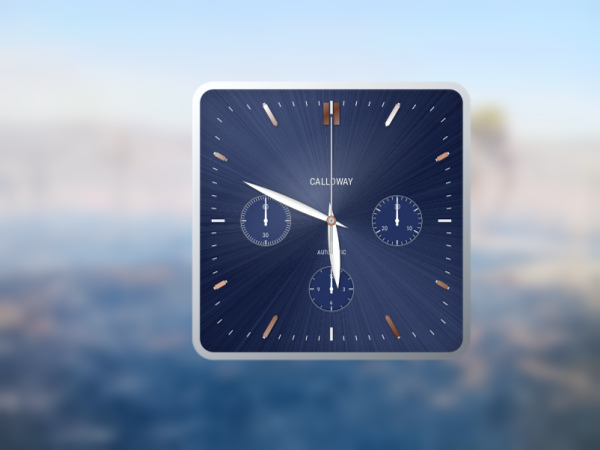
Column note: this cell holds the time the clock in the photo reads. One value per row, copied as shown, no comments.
5:49
